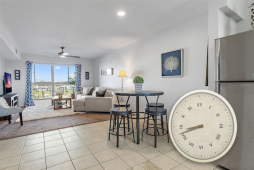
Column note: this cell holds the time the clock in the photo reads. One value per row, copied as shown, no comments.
8:42
